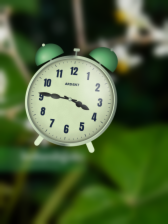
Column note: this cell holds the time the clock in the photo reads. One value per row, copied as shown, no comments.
3:46
